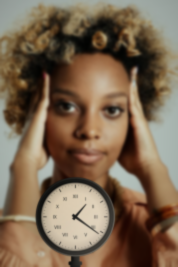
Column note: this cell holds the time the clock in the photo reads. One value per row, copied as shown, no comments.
1:21
